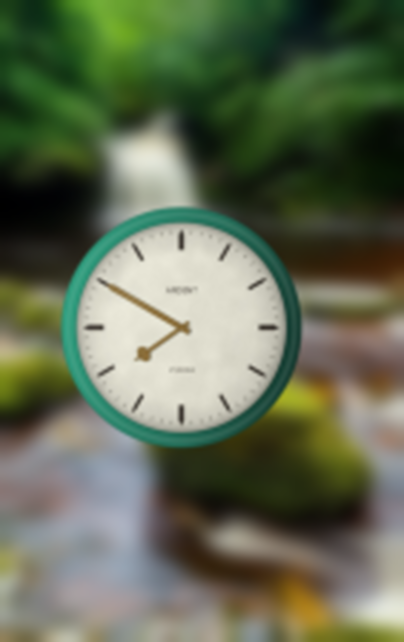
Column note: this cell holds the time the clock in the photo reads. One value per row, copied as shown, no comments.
7:50
